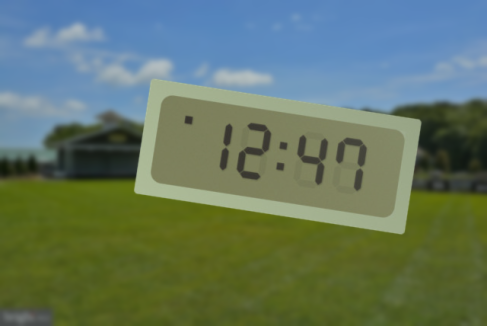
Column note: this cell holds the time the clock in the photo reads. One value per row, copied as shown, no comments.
12:47
